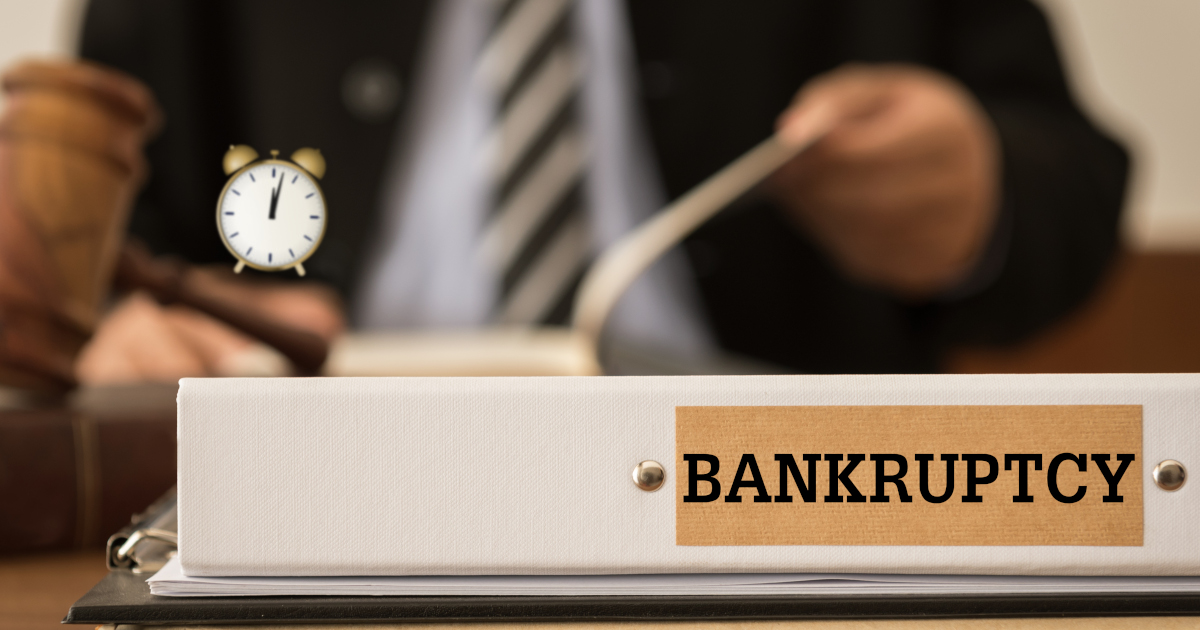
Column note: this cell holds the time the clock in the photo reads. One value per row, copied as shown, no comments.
12:02
